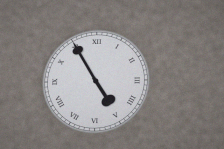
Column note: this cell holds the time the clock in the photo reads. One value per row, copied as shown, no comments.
4:55
